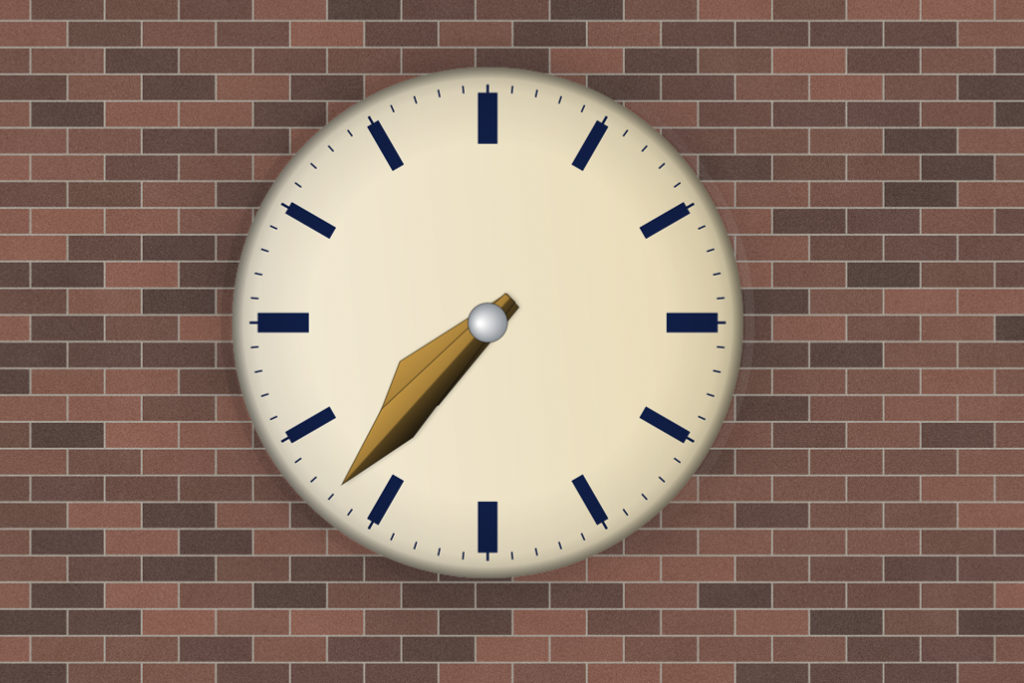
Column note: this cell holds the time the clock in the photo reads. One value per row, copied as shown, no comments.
7:37
